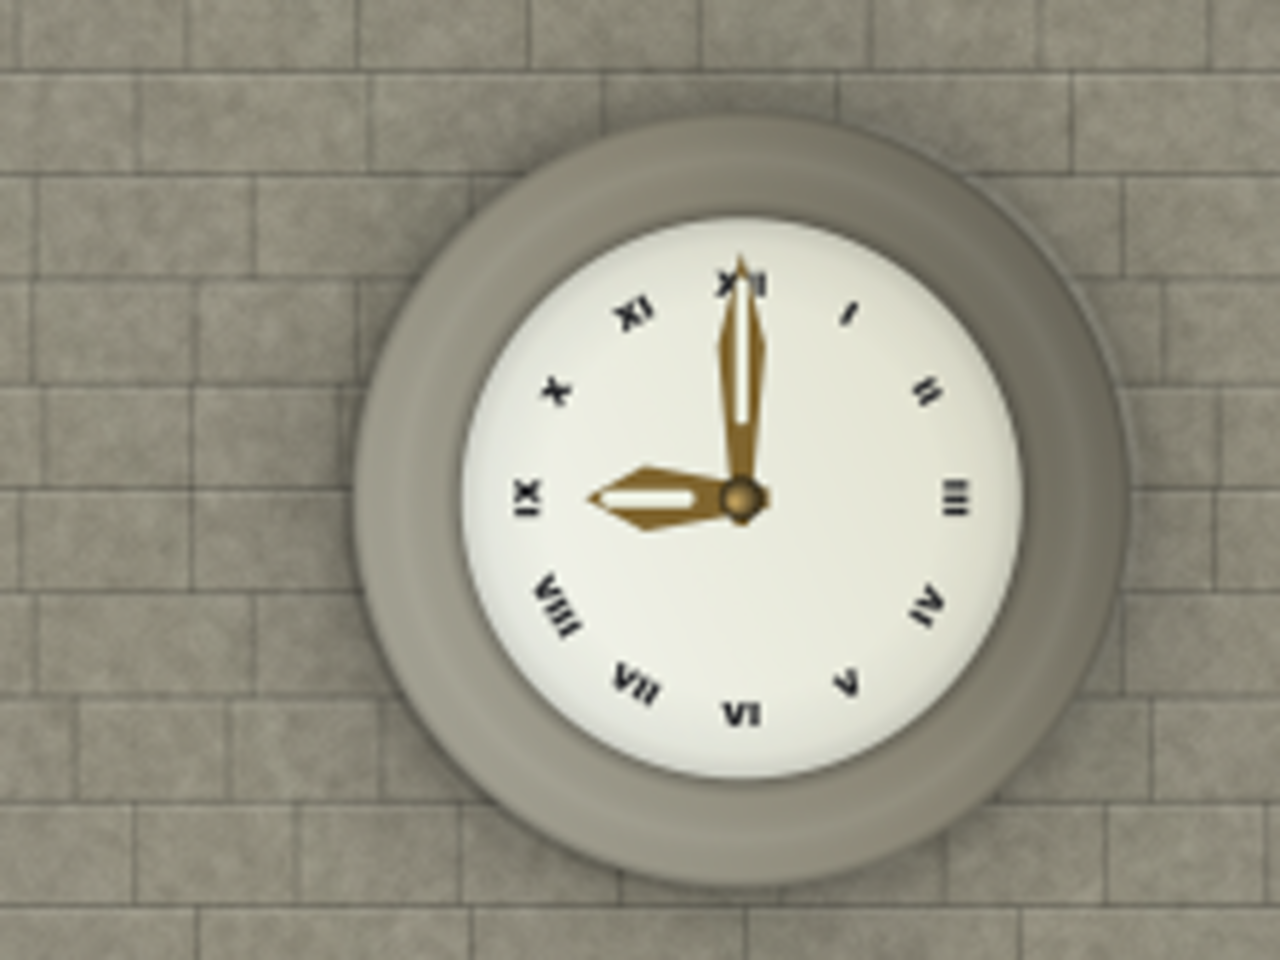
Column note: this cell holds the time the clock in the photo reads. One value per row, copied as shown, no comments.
9:00
